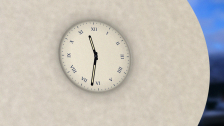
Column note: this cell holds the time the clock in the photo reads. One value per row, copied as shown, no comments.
11:32
